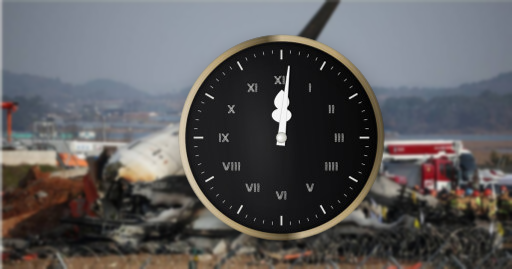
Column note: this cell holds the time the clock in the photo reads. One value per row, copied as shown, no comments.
12:01
